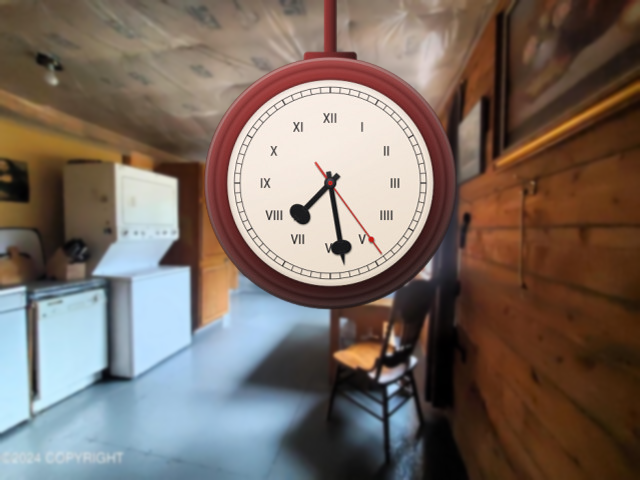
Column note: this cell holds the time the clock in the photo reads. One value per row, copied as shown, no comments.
7:28:24
